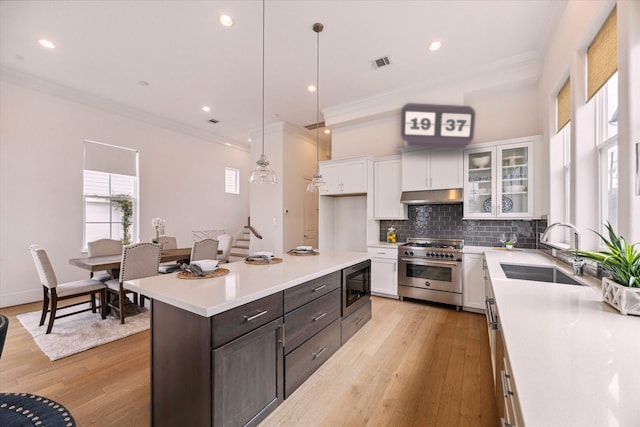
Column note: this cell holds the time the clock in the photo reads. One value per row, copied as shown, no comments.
19:37
